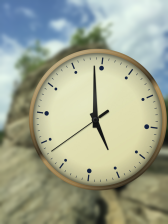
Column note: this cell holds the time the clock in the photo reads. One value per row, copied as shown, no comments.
4:58:38
